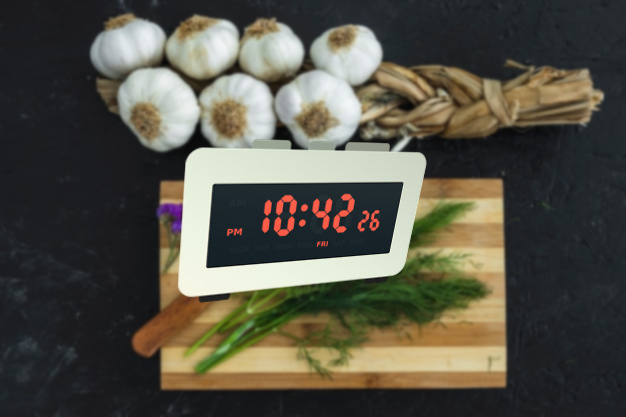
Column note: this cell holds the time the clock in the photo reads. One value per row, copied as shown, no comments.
10:42:26
